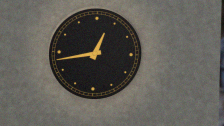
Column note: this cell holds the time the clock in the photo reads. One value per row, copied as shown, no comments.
12:43
